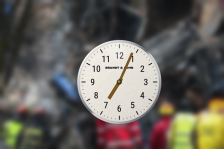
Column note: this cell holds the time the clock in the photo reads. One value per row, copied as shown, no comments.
7:04
